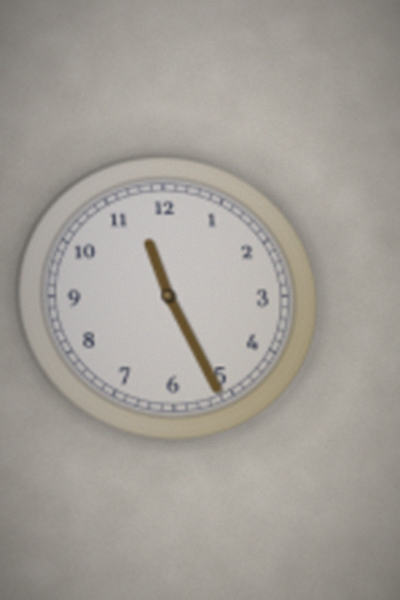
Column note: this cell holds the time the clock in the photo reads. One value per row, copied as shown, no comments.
11:26
